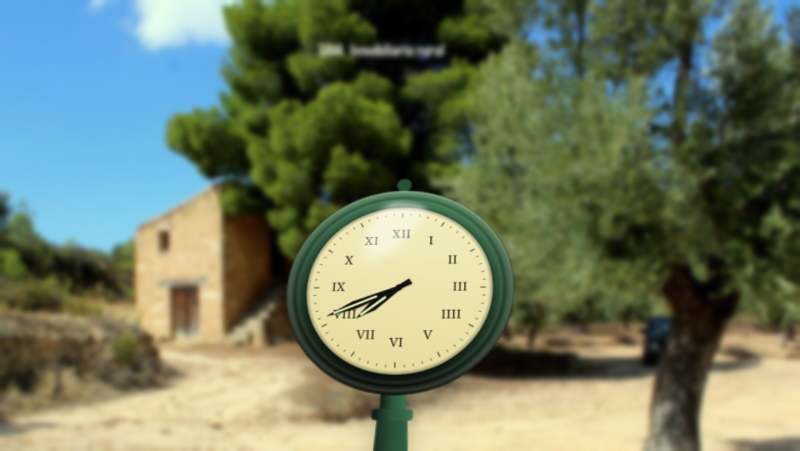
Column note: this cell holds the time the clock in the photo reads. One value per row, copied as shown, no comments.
7:41
